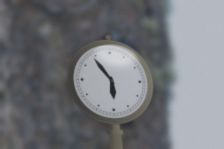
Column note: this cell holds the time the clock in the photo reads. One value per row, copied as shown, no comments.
5:54
